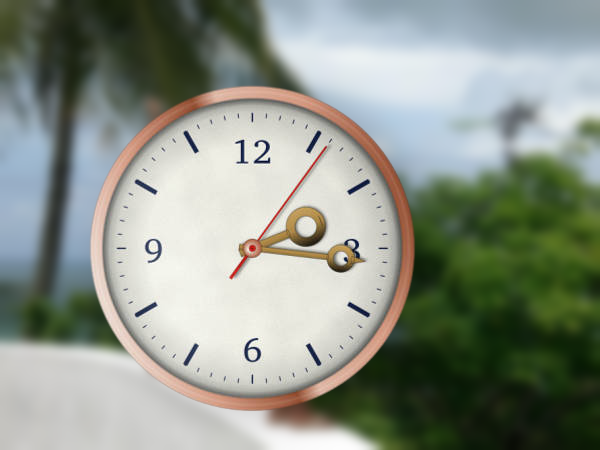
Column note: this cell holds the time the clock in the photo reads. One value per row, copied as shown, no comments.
2:16:06
